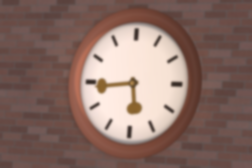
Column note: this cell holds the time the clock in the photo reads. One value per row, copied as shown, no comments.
5:44
